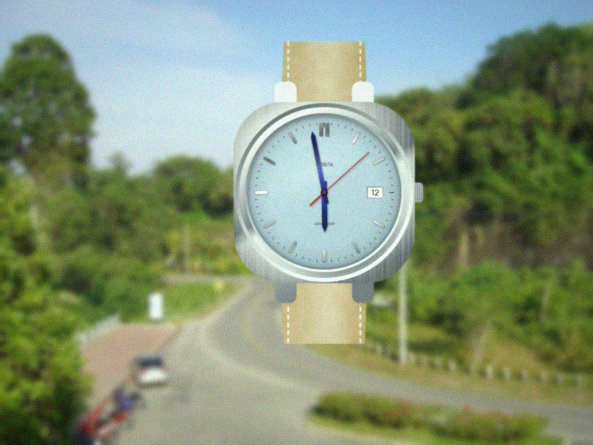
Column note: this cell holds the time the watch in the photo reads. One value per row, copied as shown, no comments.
5:58:08
